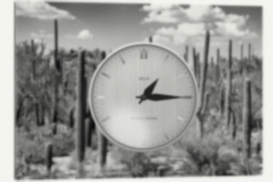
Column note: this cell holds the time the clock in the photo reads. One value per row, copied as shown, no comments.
1:15
